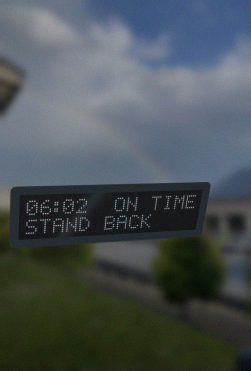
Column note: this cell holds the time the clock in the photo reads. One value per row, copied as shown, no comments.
6:02
